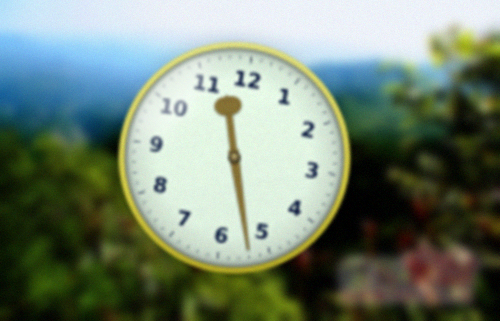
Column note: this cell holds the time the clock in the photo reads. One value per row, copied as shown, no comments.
11:27
